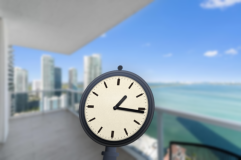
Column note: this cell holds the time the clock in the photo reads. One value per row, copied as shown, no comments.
1:16
